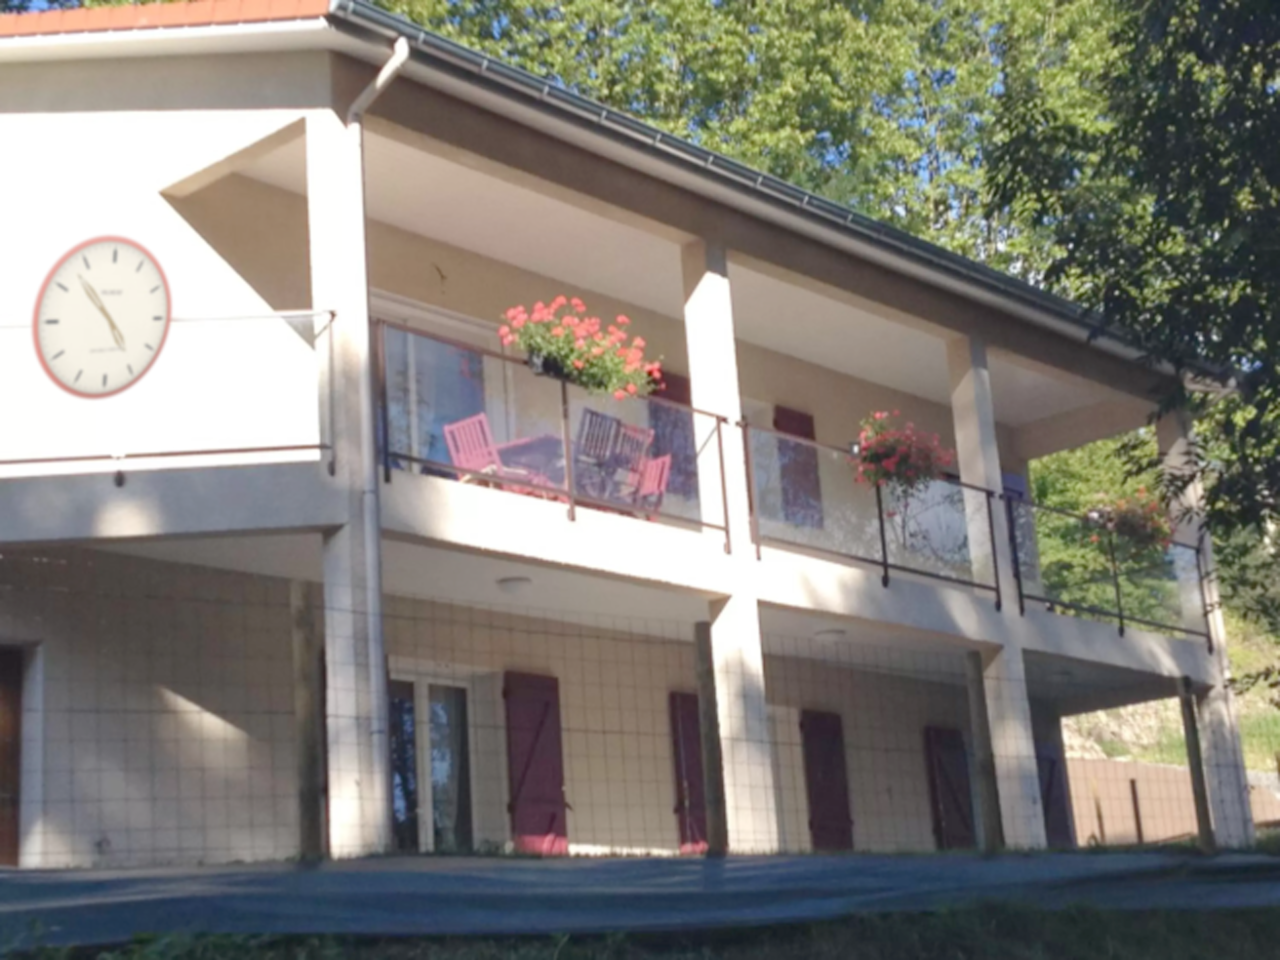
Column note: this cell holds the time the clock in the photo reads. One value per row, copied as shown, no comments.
4:53
